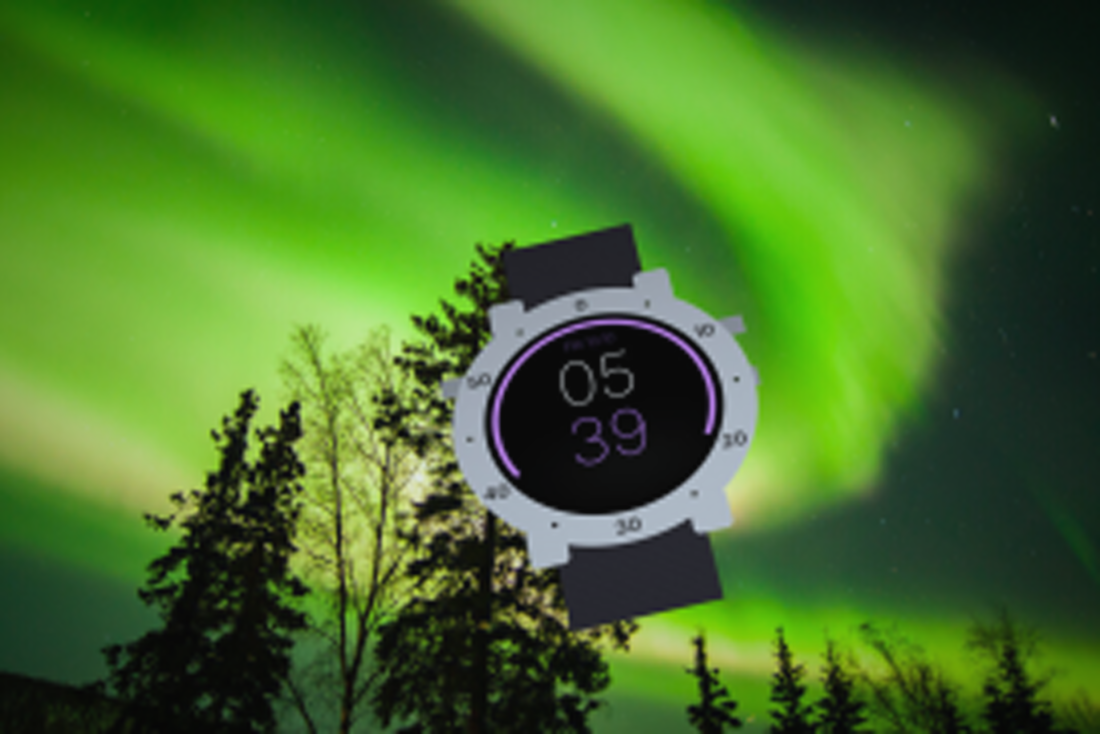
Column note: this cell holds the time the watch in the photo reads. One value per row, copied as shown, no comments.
5:39
